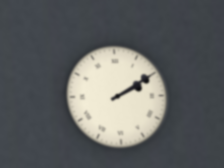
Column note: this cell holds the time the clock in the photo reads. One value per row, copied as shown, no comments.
2:10
